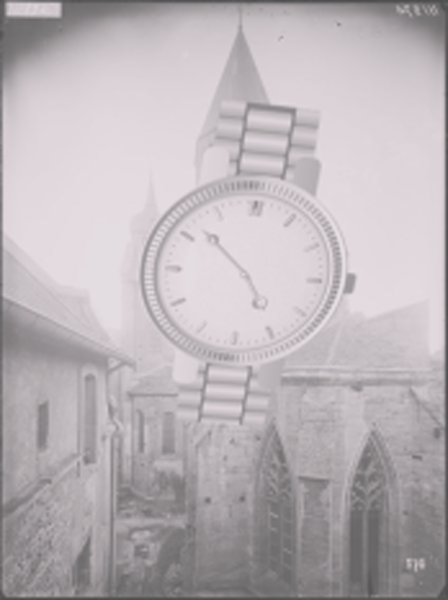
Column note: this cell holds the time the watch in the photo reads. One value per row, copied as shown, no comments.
4:52
